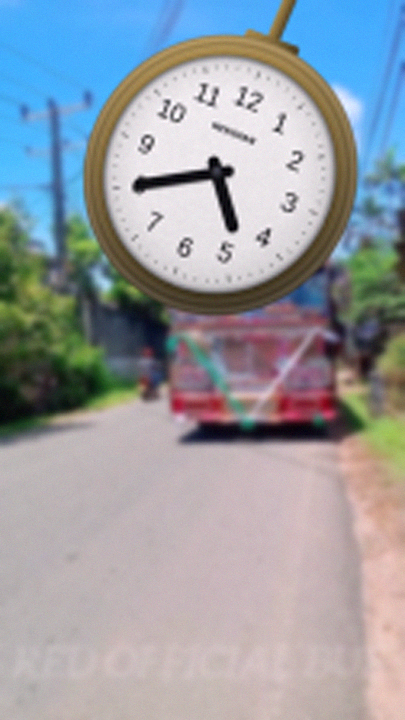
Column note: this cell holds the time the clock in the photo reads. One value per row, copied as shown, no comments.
4:40
